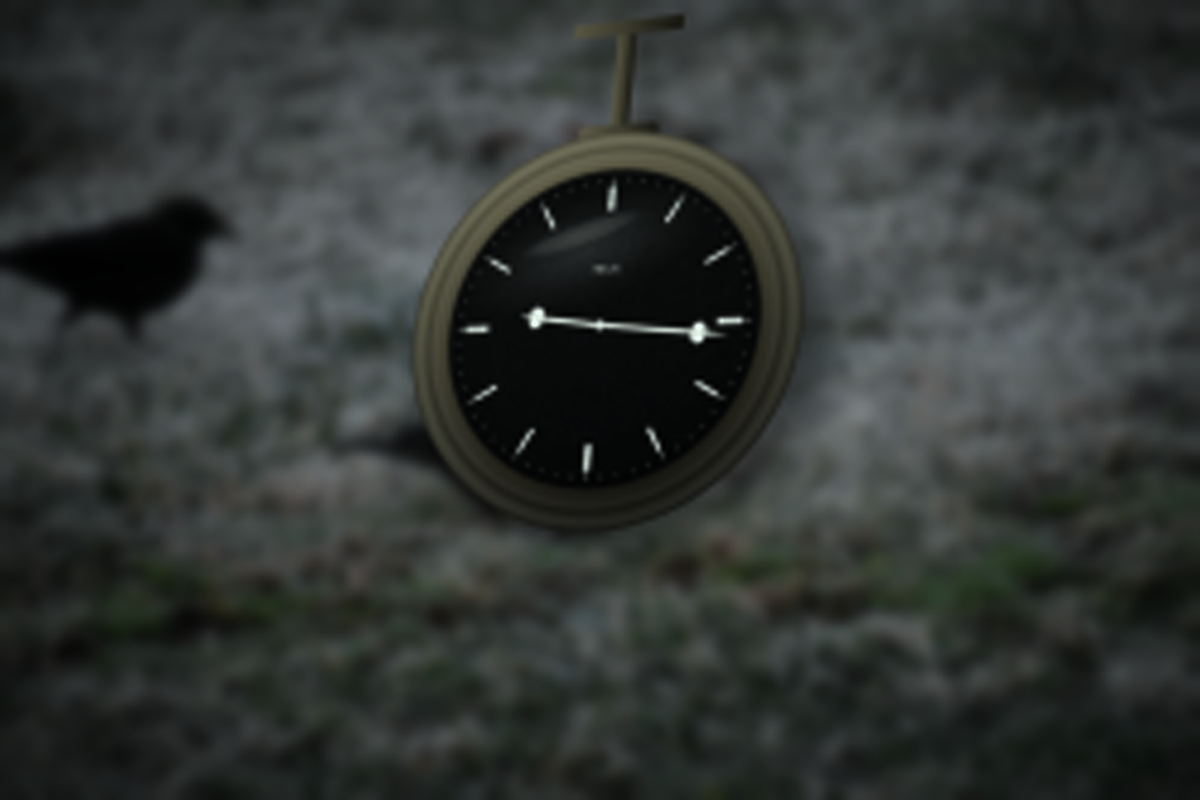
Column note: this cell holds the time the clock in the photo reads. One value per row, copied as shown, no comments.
9:16
